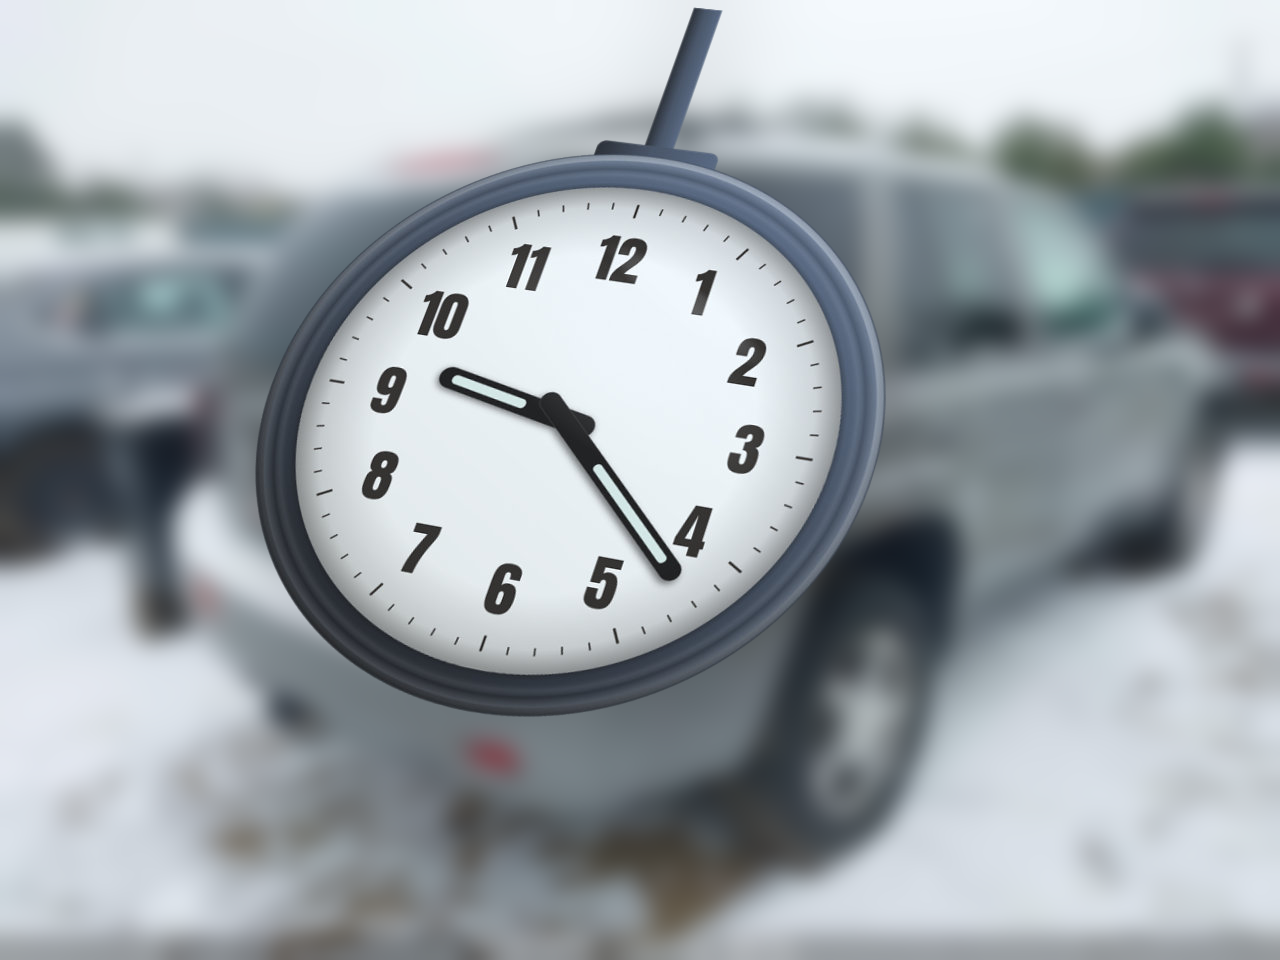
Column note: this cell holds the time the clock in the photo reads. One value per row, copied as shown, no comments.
9:22
